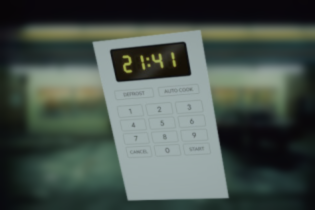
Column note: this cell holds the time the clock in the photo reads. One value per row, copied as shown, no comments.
21:41
